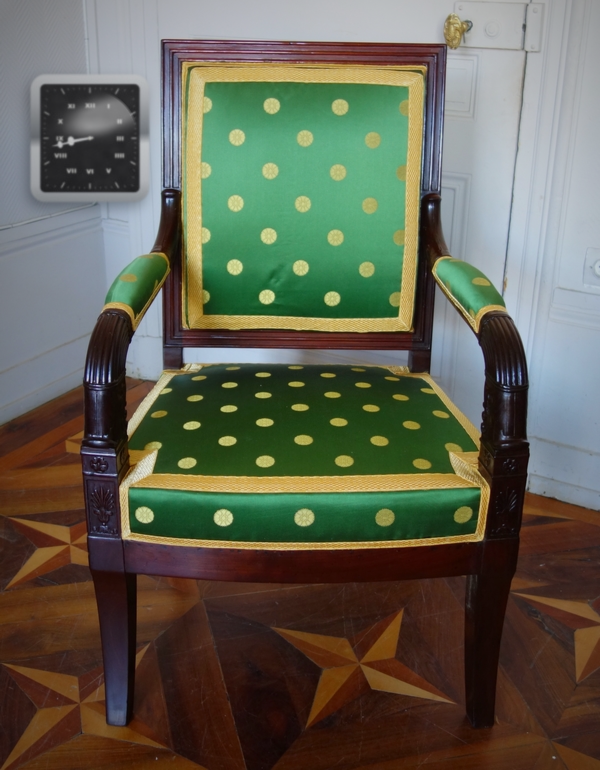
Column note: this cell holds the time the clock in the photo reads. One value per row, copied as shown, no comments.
8:43
